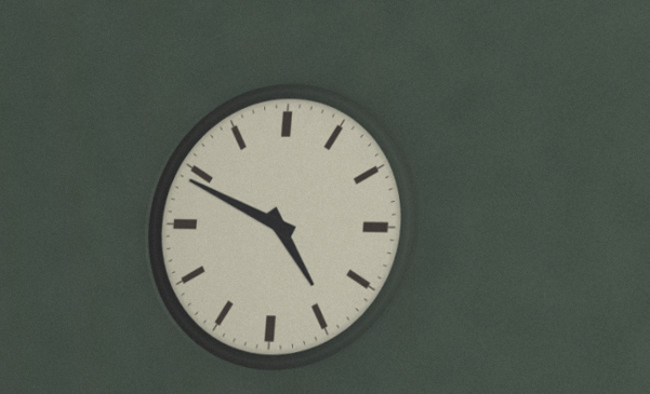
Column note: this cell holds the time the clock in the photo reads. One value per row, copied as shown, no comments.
4:49
